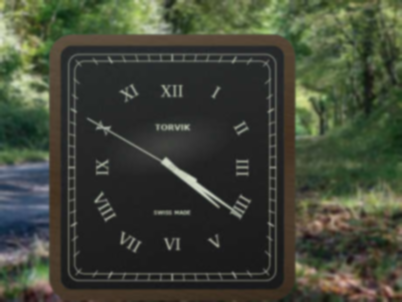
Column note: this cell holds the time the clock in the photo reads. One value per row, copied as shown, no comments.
4:20:50
